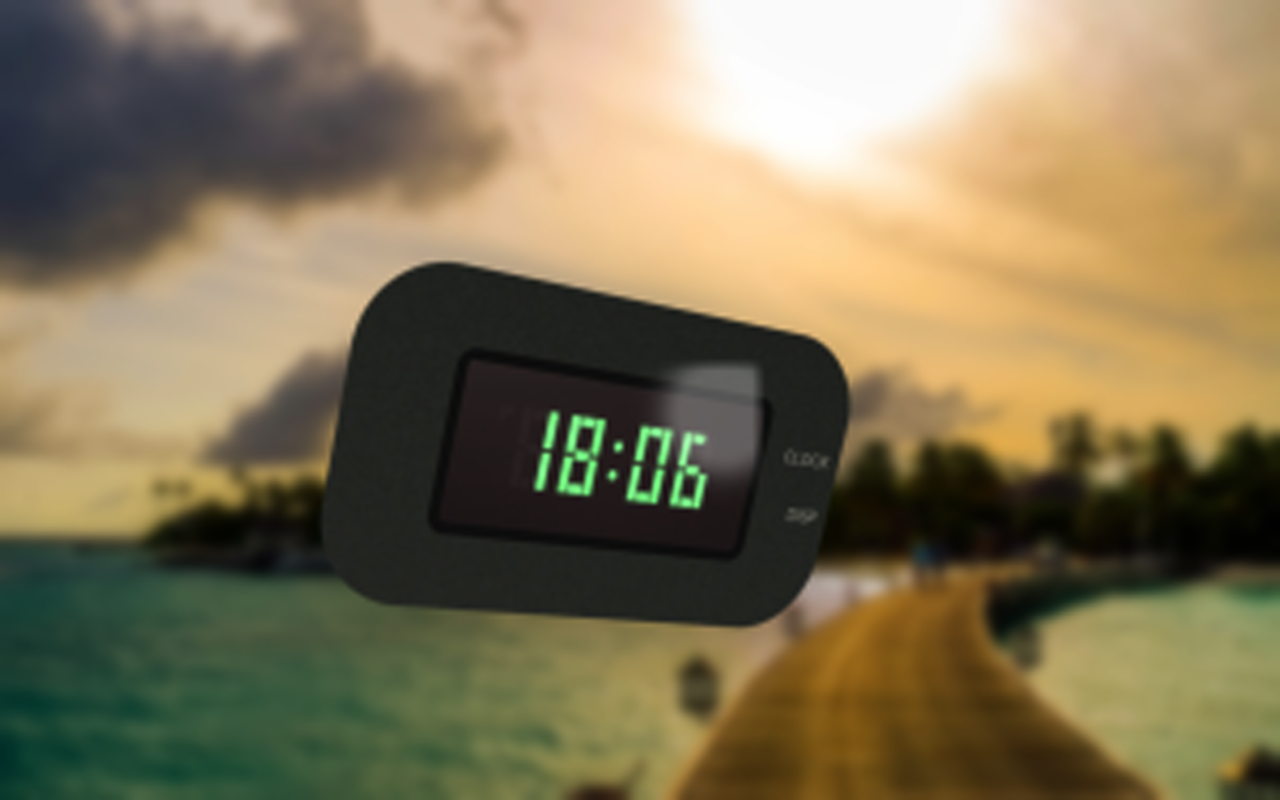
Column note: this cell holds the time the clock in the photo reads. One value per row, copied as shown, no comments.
18:06
